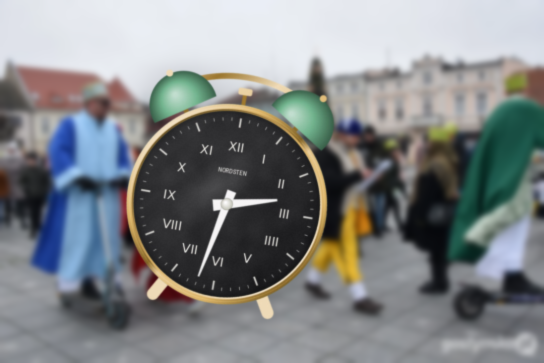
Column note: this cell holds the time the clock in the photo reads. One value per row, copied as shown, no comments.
2:32
